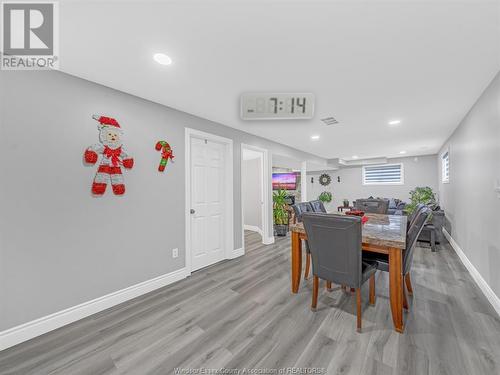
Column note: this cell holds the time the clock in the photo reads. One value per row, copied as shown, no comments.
7:14
